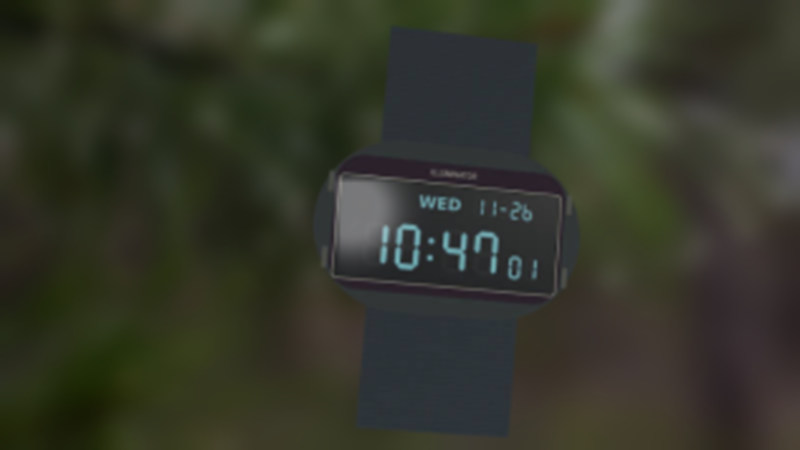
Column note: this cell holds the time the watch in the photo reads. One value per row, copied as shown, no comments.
10:47:01
